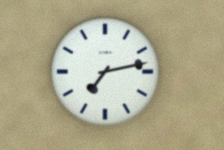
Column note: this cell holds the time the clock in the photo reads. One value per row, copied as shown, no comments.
7:13
